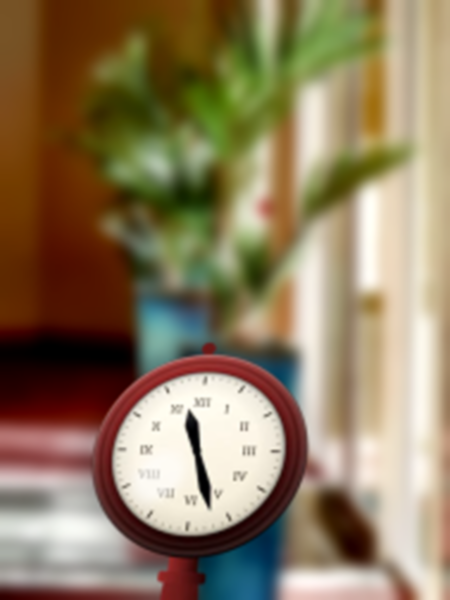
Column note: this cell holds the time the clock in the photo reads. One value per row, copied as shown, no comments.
11:27
